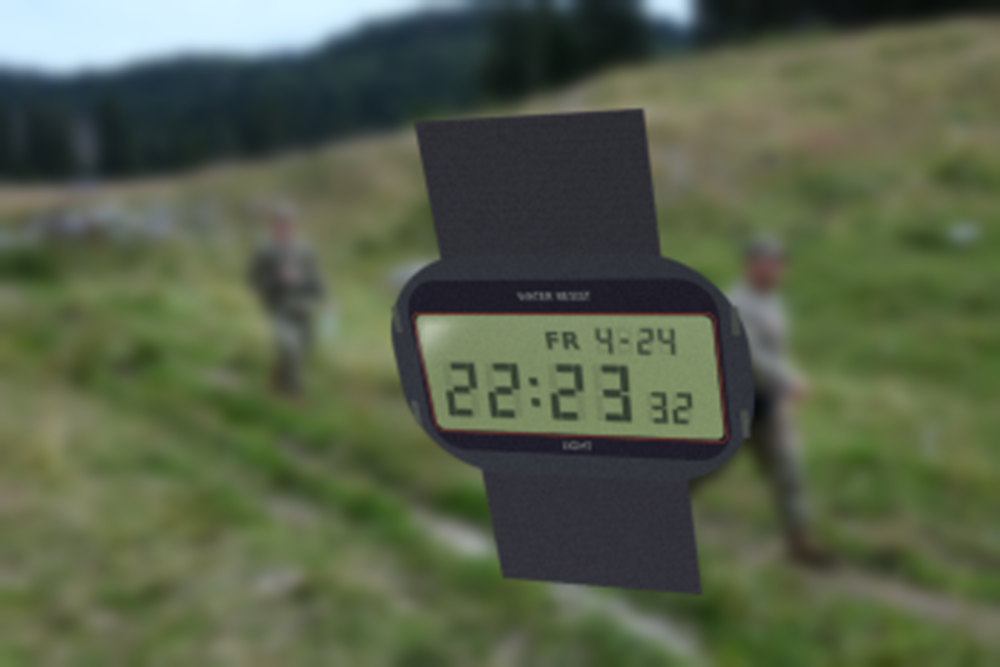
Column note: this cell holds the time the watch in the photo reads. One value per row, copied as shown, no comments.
22:23:32
